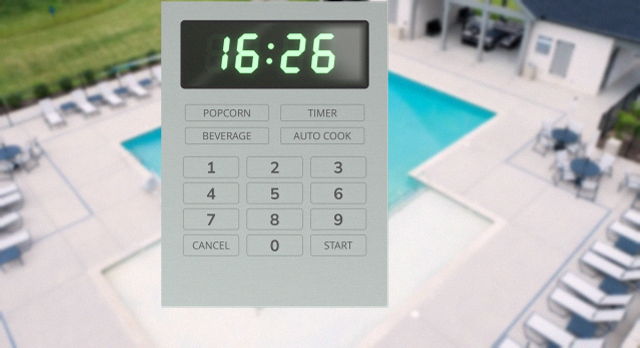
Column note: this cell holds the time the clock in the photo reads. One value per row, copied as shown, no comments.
16:26
